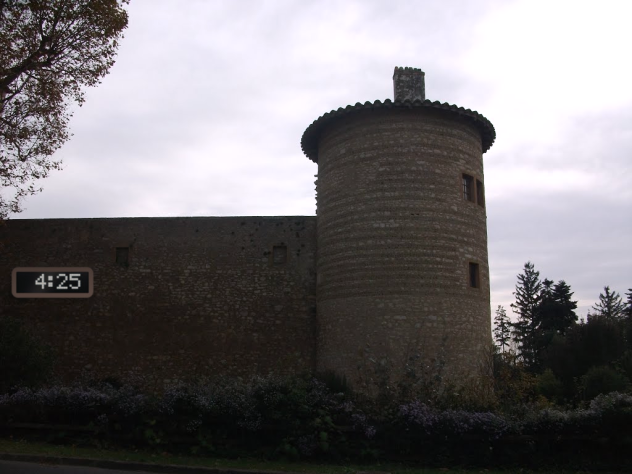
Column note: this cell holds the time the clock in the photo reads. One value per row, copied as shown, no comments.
4:25
